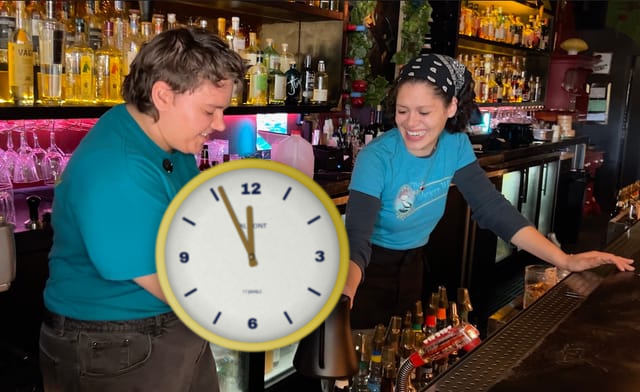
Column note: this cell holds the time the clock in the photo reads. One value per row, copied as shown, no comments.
11:56
